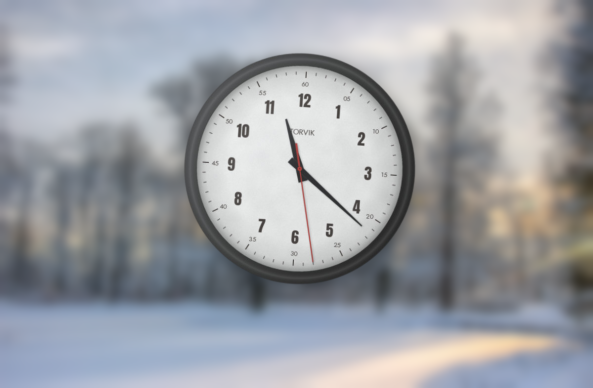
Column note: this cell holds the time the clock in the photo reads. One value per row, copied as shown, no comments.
11:21:28
